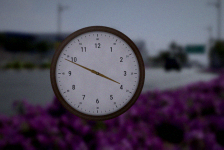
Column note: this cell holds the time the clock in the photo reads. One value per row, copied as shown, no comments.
3:49
